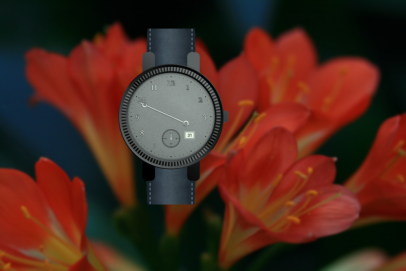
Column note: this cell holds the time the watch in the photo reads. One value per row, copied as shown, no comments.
3:49
